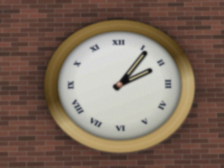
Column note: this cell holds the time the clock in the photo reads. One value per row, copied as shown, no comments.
2:06
